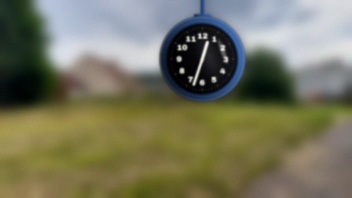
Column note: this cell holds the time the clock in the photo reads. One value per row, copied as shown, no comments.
12:33
